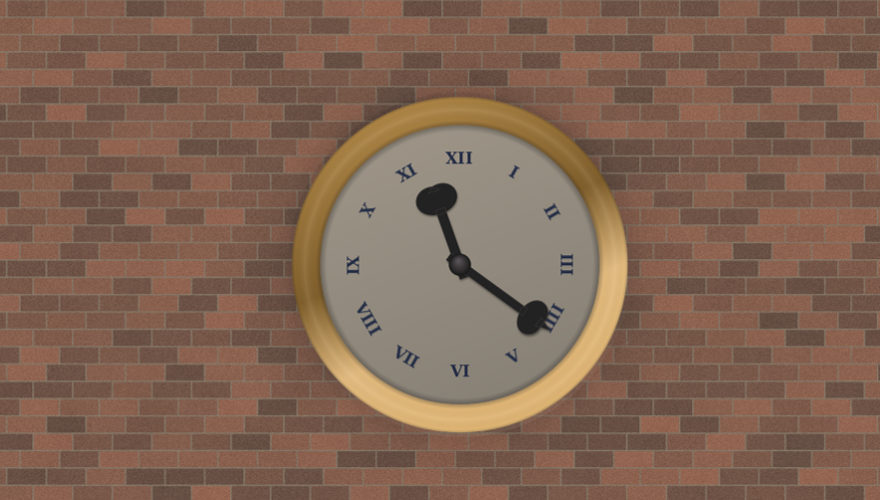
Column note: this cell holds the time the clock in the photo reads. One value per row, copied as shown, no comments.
11:21
